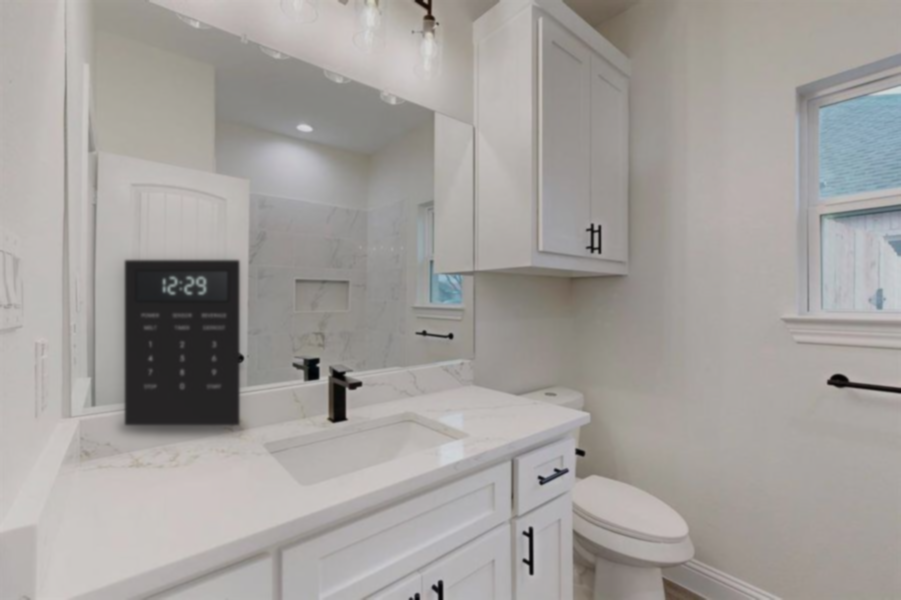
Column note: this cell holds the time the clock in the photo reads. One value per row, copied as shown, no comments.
12:29
